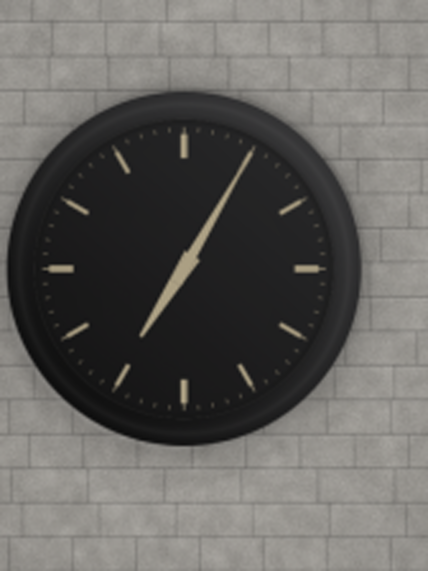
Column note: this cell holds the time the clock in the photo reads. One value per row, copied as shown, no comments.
7:05
